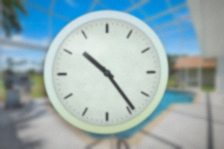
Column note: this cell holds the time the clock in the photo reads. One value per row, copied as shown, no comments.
10:24
